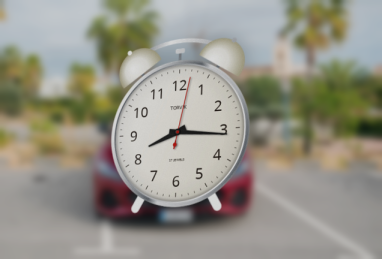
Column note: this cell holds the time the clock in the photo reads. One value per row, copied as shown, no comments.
8:16:02
